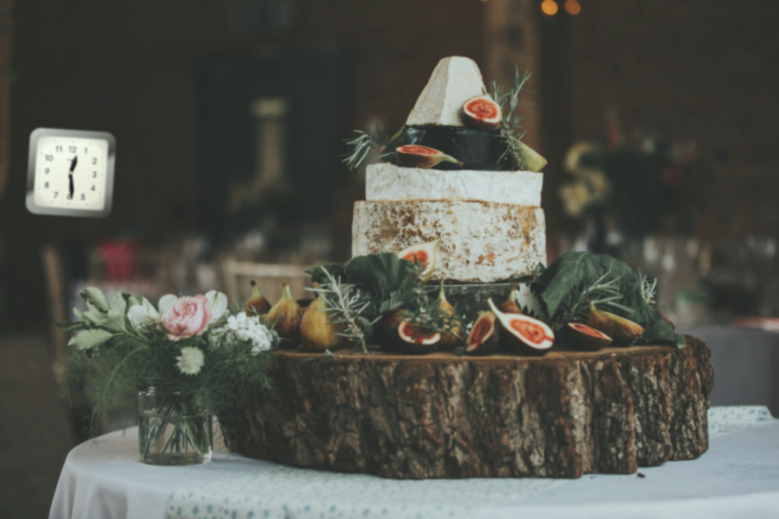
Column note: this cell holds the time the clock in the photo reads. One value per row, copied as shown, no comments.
12:29
